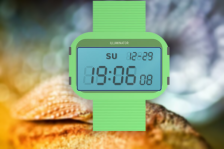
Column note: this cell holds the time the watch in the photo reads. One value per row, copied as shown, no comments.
19:06:08
